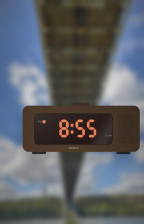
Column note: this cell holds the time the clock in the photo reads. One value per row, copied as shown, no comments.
8:55
